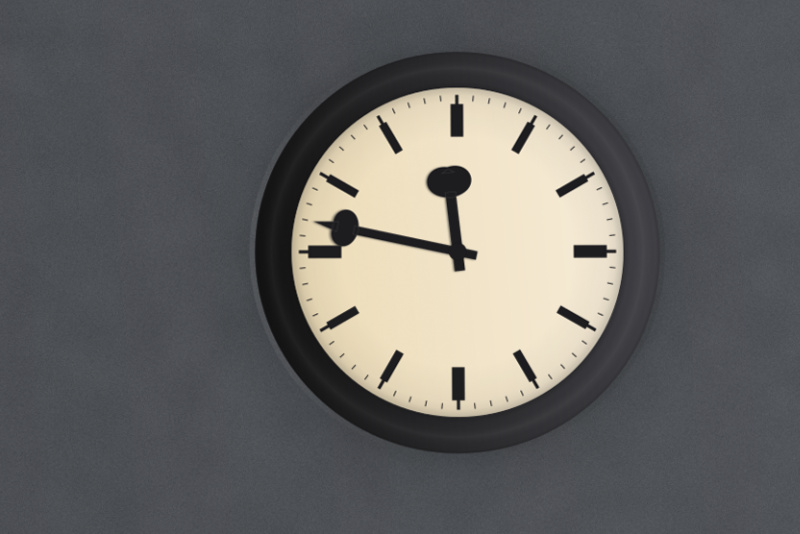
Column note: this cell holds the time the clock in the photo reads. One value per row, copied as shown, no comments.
11:47
